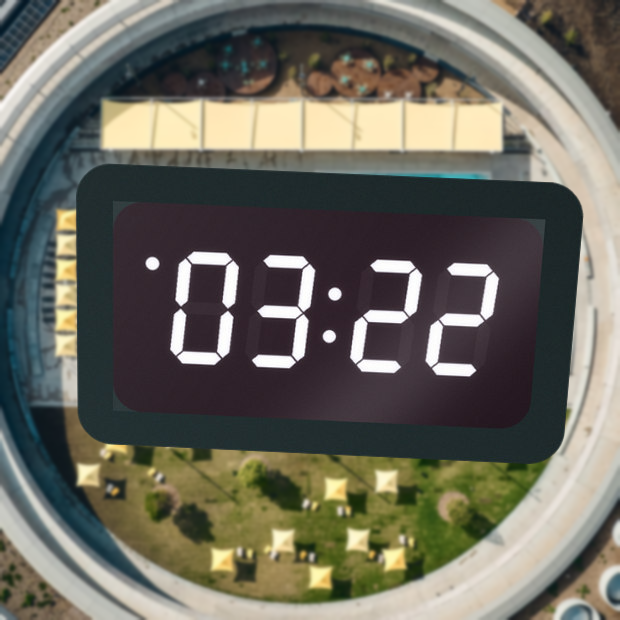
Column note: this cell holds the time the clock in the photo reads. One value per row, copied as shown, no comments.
3:22
